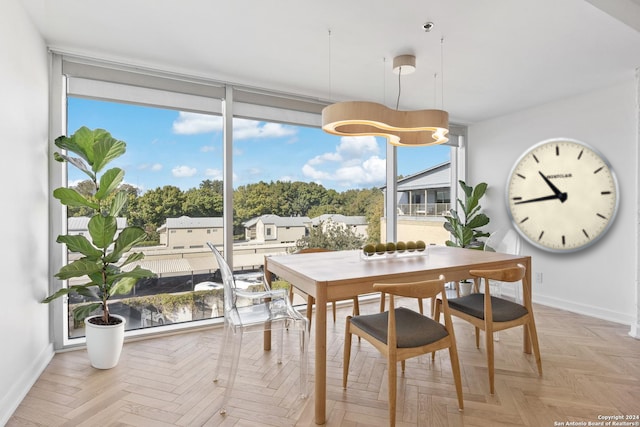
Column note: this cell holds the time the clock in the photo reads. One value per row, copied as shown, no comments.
10:44
